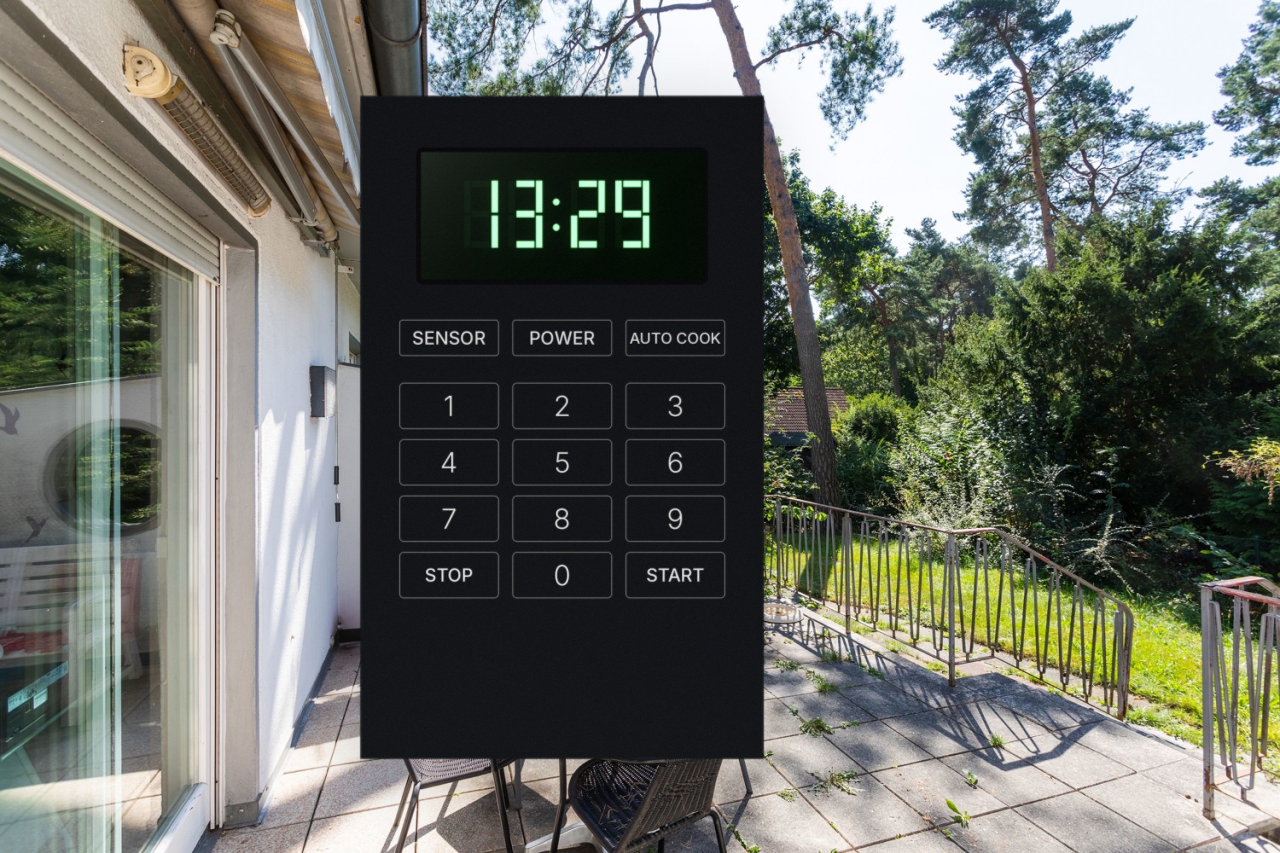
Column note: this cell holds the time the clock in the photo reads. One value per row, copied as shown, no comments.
13:29
